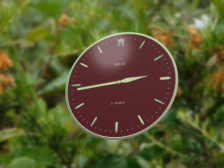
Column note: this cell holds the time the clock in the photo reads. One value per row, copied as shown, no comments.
2:44
